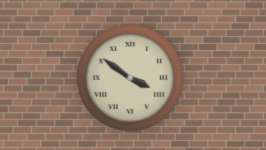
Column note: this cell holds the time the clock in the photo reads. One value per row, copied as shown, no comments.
3:51
